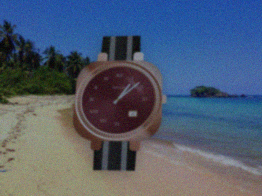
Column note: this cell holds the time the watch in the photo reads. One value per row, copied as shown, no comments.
1:08
